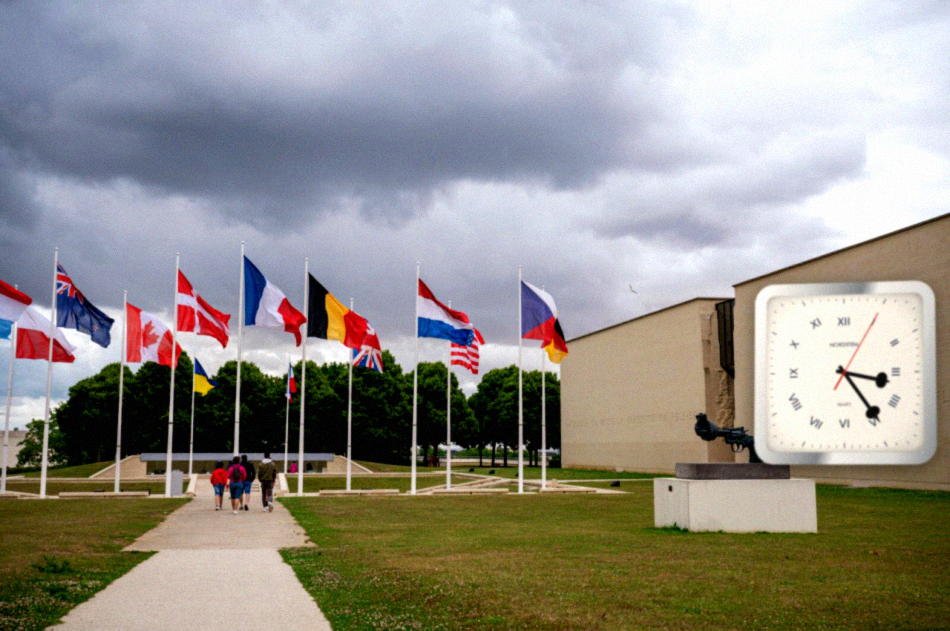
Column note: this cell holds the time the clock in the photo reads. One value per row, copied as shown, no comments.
3:24:05
